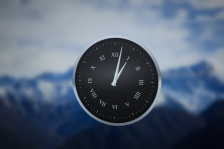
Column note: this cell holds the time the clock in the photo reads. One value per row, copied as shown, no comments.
1:02
